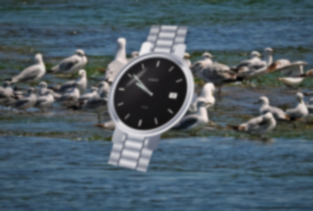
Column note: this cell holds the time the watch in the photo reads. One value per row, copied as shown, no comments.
9:51
